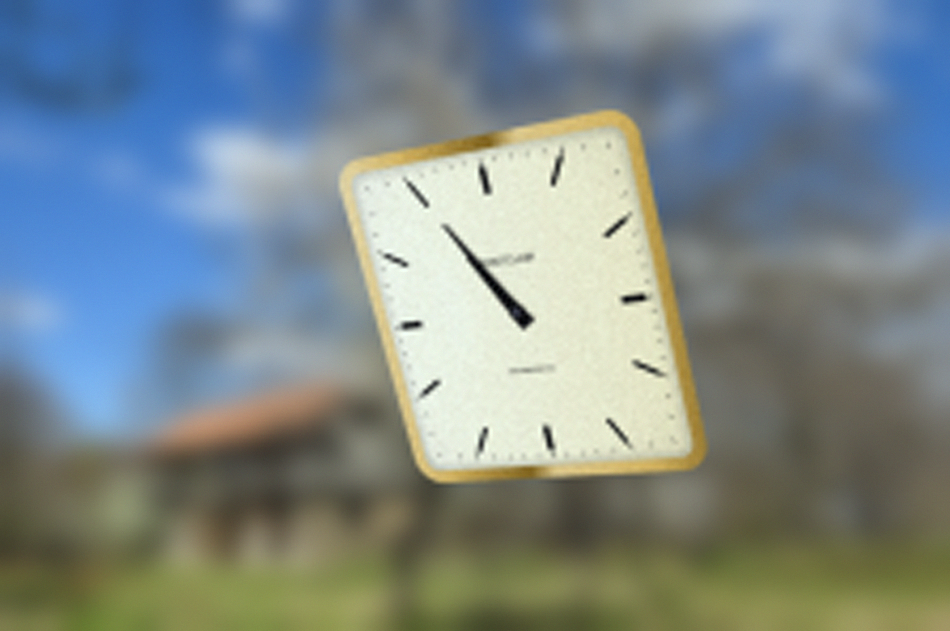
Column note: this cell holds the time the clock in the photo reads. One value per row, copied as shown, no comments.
10:55
